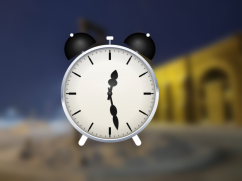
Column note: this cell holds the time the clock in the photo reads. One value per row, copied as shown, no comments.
12:28
